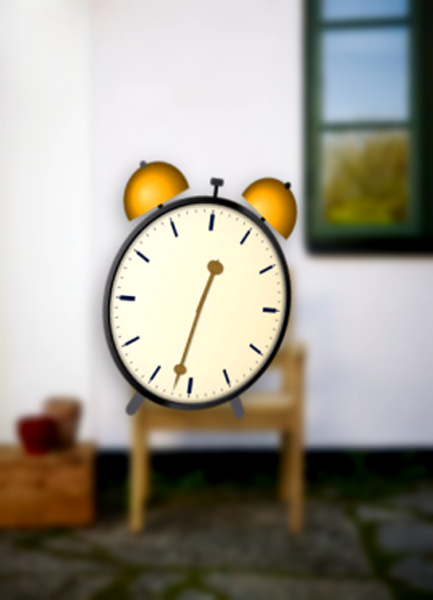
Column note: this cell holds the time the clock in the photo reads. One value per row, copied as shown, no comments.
12:32
